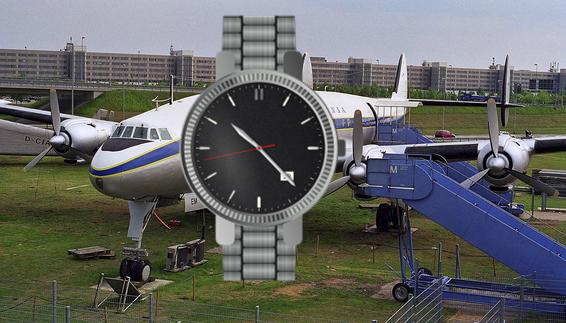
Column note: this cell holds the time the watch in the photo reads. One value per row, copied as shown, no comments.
10:22:43
